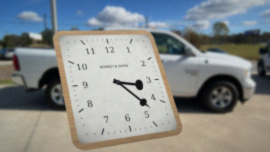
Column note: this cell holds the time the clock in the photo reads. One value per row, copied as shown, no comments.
3:23
